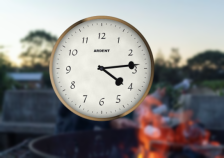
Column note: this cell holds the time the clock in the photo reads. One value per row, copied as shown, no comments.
4:14
